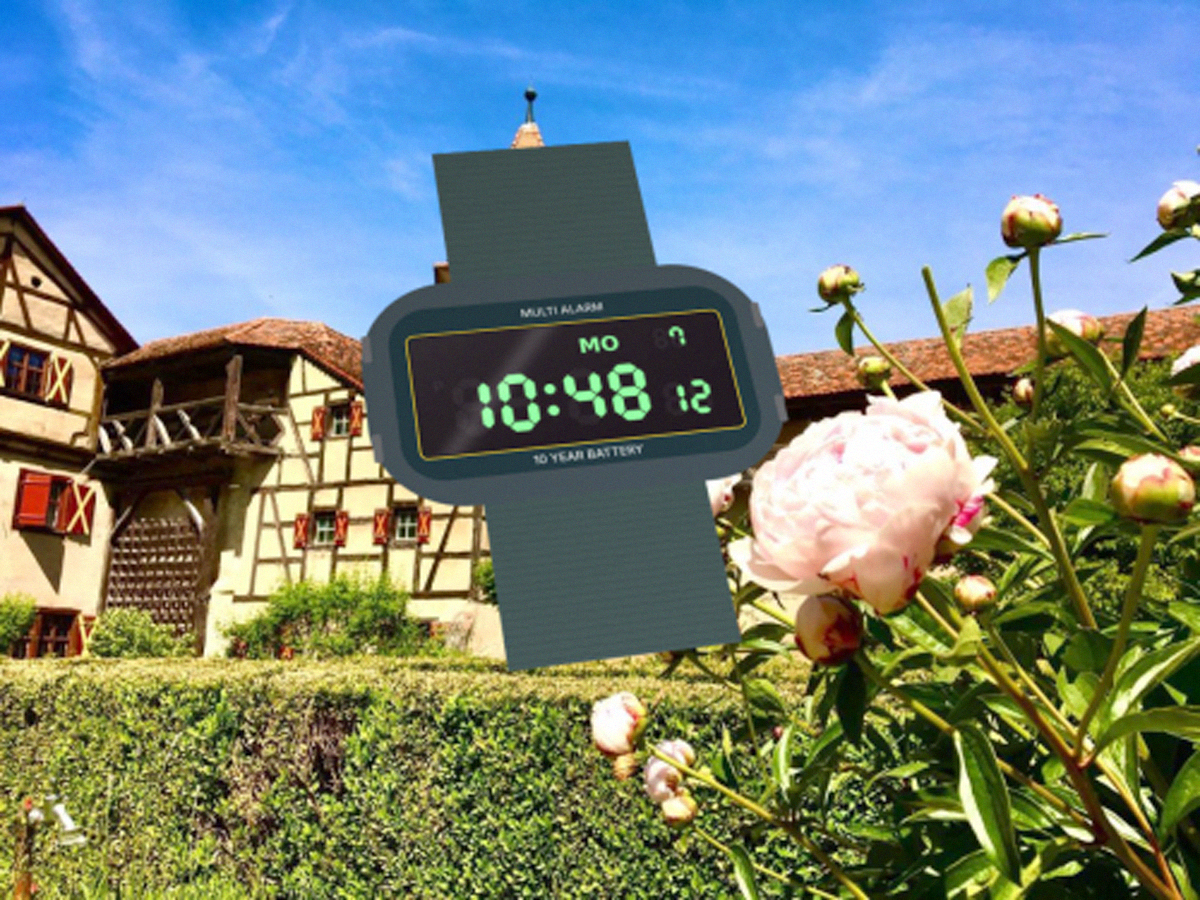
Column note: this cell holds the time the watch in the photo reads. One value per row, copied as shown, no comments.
10:48:12
